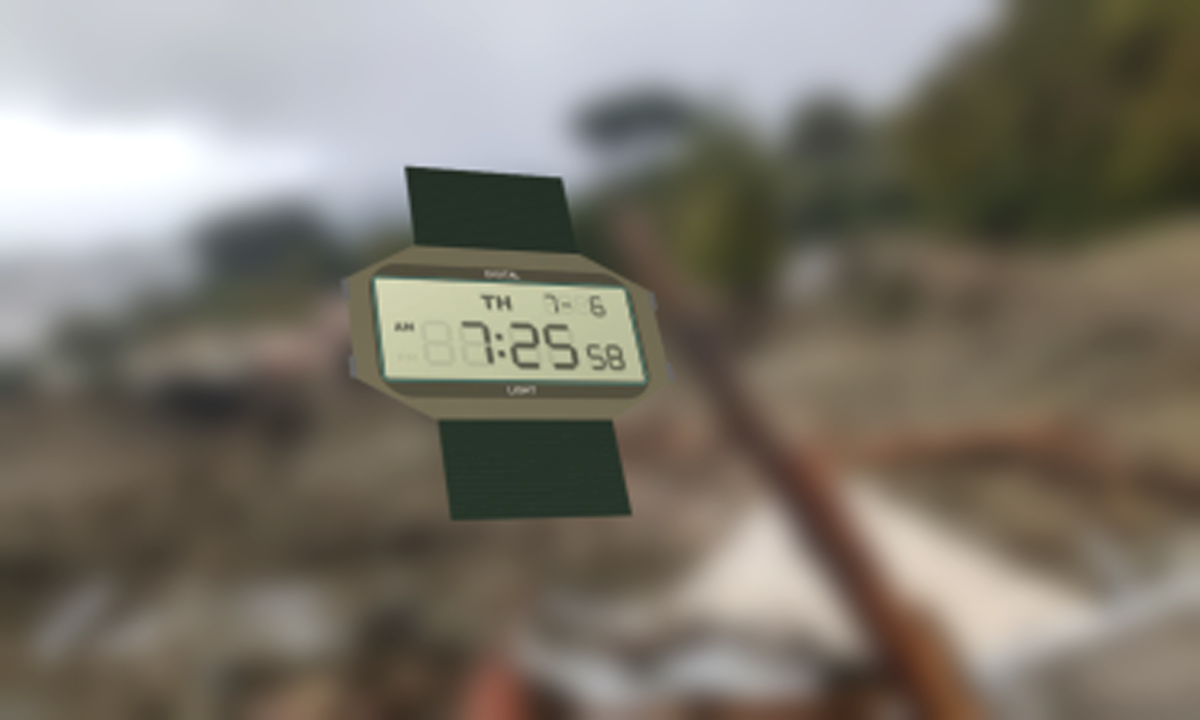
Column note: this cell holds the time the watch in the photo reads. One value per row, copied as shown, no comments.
7:25:58
